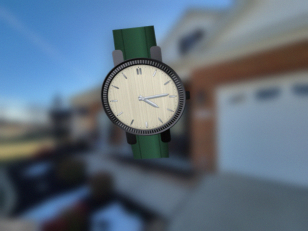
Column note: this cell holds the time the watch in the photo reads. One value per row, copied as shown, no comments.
4:14
